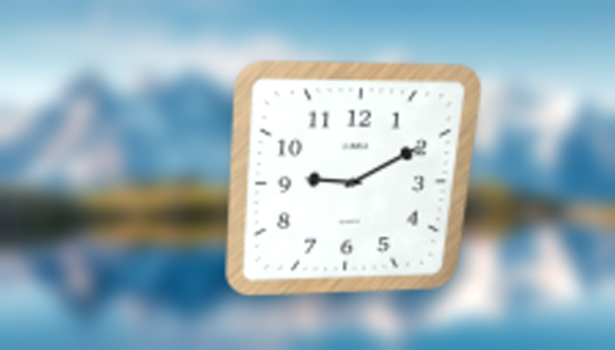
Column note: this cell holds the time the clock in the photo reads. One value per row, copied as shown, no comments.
9:10
